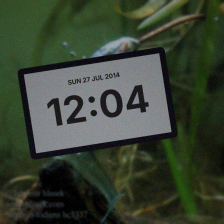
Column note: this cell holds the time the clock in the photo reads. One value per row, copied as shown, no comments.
12:04
